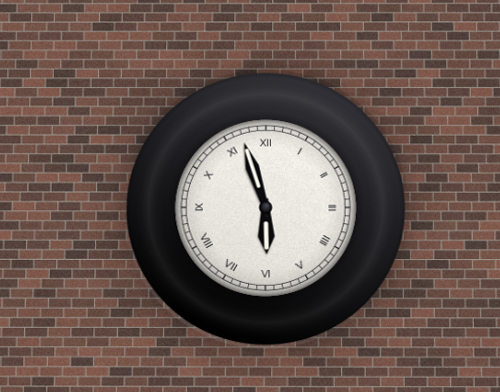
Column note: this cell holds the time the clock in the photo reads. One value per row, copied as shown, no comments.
5:57
